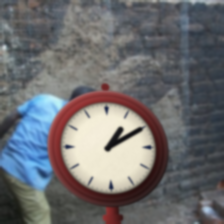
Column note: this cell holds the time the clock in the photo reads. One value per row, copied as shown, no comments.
1:10
